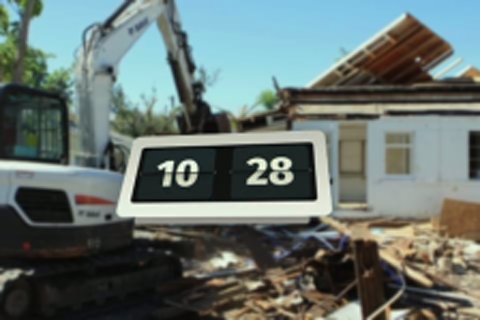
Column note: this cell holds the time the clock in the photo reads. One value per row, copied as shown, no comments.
10:28
